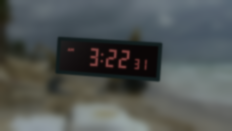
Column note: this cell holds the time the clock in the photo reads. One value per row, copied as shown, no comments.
3:22
